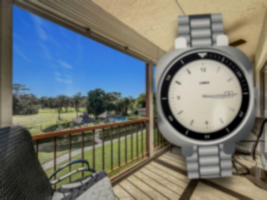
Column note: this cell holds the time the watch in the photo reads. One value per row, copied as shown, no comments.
3:15
